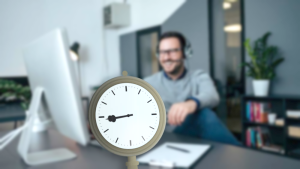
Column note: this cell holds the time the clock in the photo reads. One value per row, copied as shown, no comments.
8:44
